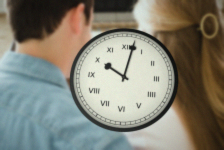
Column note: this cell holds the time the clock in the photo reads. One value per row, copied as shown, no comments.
10:02
